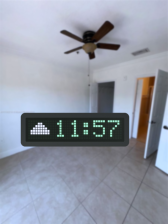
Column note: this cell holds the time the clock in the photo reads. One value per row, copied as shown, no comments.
11:57
